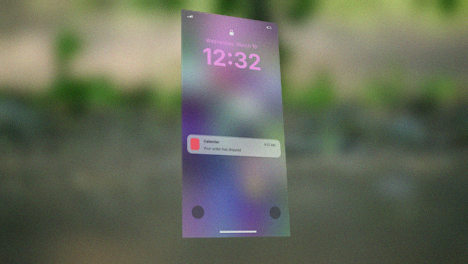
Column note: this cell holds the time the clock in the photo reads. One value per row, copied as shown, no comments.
12:32
